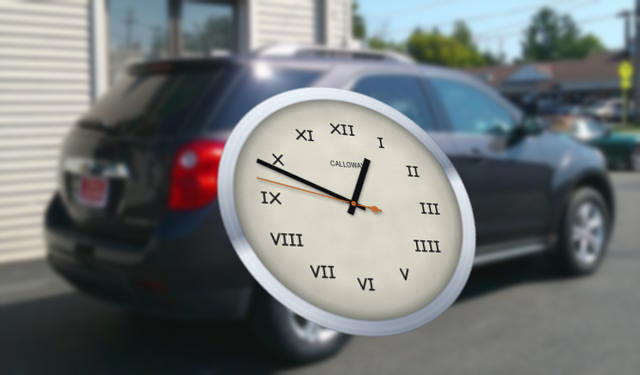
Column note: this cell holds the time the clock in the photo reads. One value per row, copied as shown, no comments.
12:48:47
